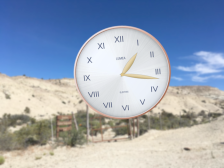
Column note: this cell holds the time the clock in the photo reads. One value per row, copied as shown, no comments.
1:17
